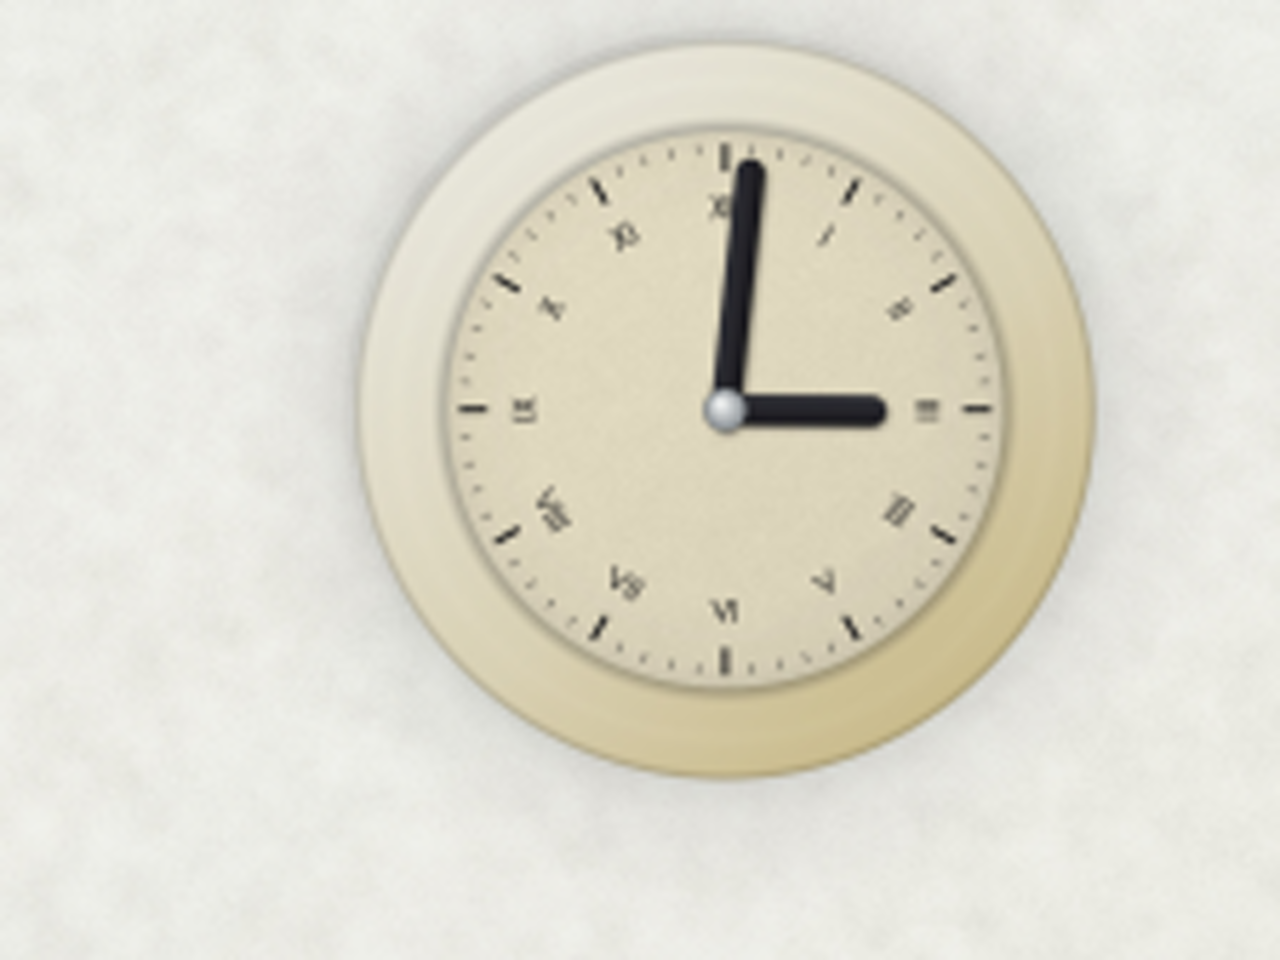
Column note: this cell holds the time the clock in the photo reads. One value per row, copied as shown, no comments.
3:01
